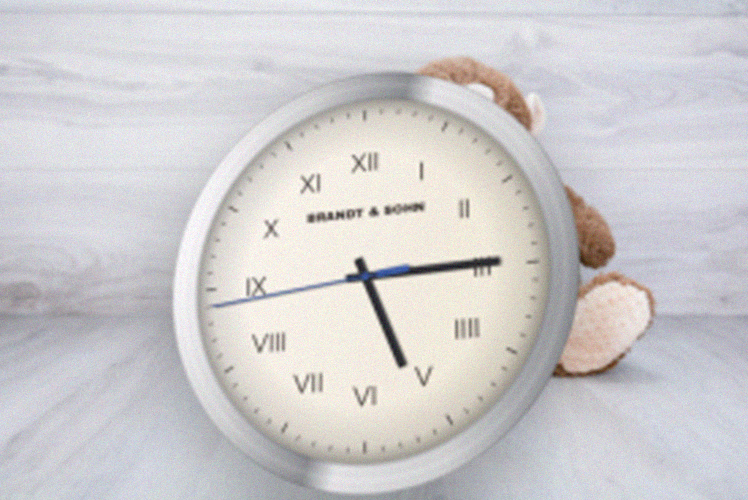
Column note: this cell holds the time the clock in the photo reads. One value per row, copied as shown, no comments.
5:14:44
